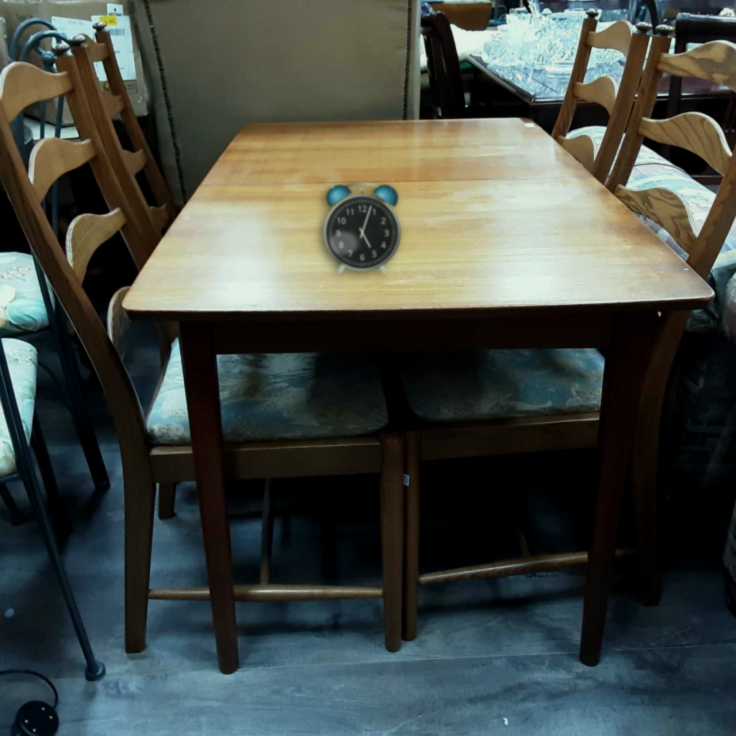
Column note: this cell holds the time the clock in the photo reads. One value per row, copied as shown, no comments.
5:03
